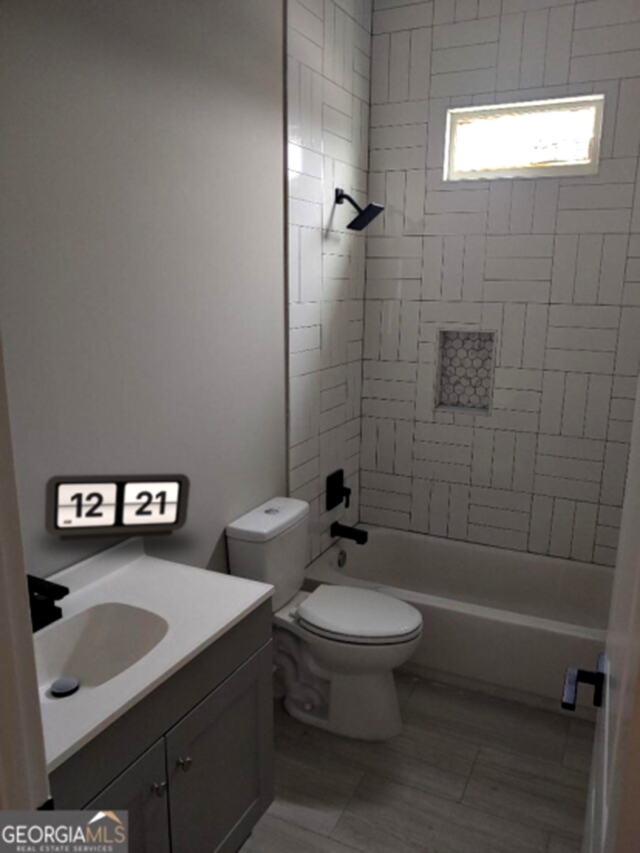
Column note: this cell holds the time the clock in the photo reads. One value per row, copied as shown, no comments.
12:21
